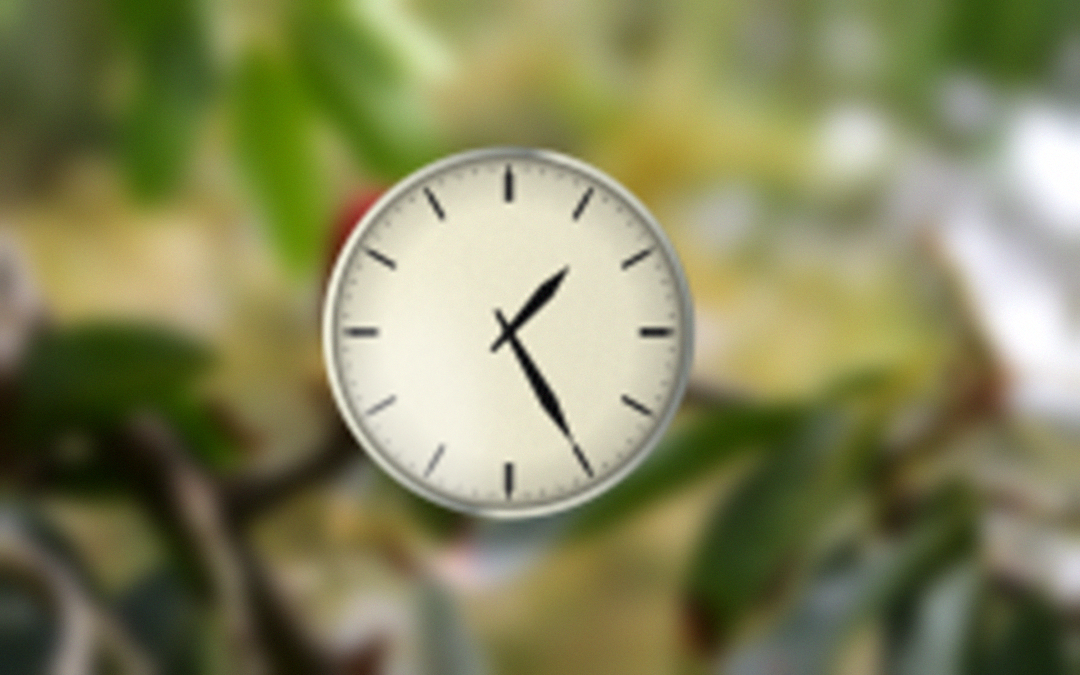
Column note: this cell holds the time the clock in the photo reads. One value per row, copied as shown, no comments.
1:25
